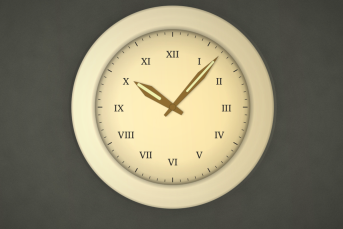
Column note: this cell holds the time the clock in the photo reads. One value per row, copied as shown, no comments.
10:07
